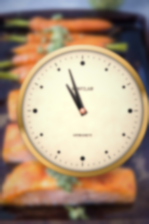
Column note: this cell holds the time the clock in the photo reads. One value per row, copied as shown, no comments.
10:57
